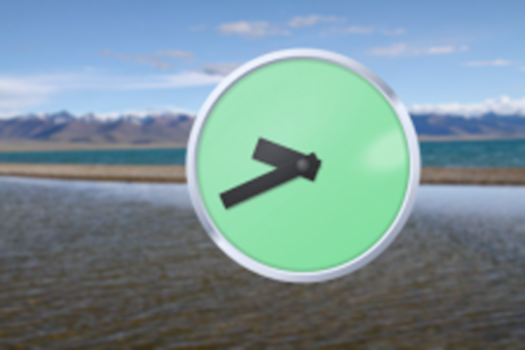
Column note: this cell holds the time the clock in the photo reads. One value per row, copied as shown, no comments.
9:41
